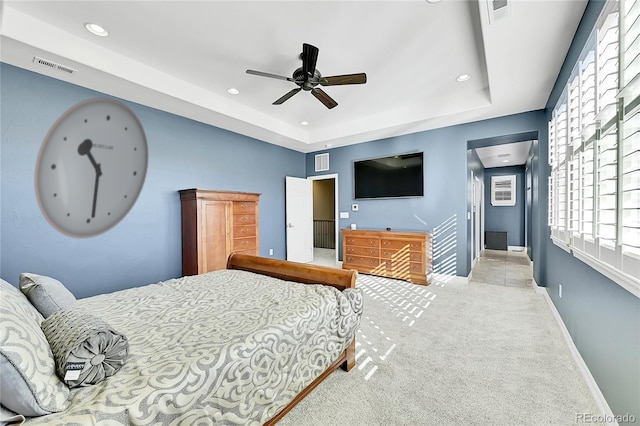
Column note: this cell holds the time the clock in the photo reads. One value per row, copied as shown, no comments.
10:29
